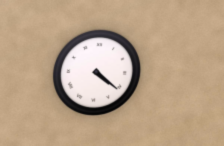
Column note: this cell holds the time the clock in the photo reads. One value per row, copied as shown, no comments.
4:21
